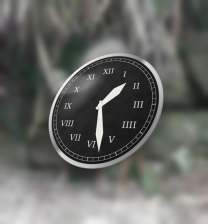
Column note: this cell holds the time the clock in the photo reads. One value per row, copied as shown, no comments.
1:28
